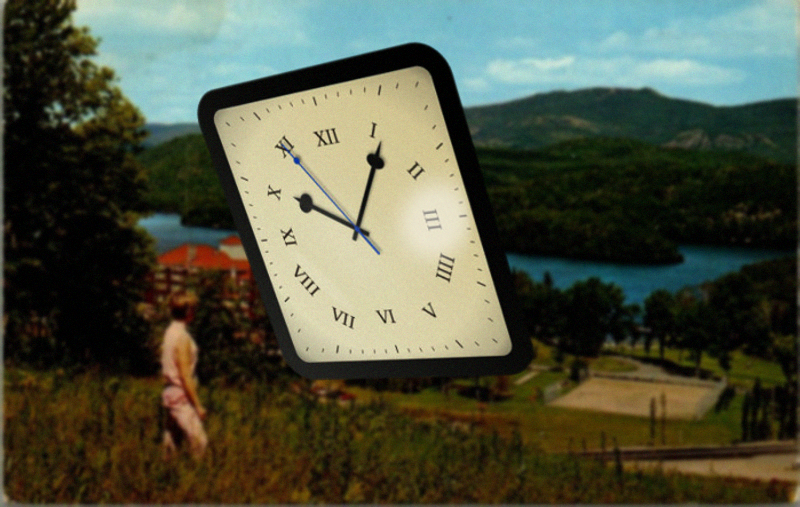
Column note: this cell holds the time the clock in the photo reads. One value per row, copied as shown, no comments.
10:05:55
